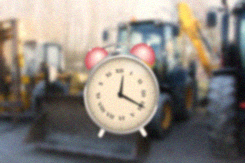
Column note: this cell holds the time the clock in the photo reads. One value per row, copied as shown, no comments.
12:20
